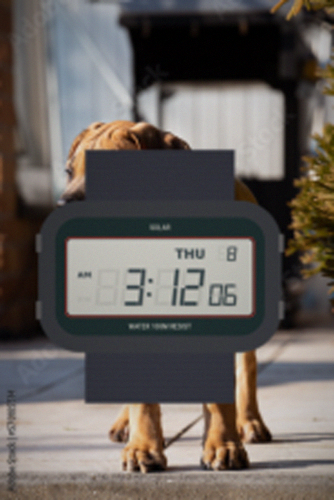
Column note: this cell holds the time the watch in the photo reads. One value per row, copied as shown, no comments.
3:12:06
